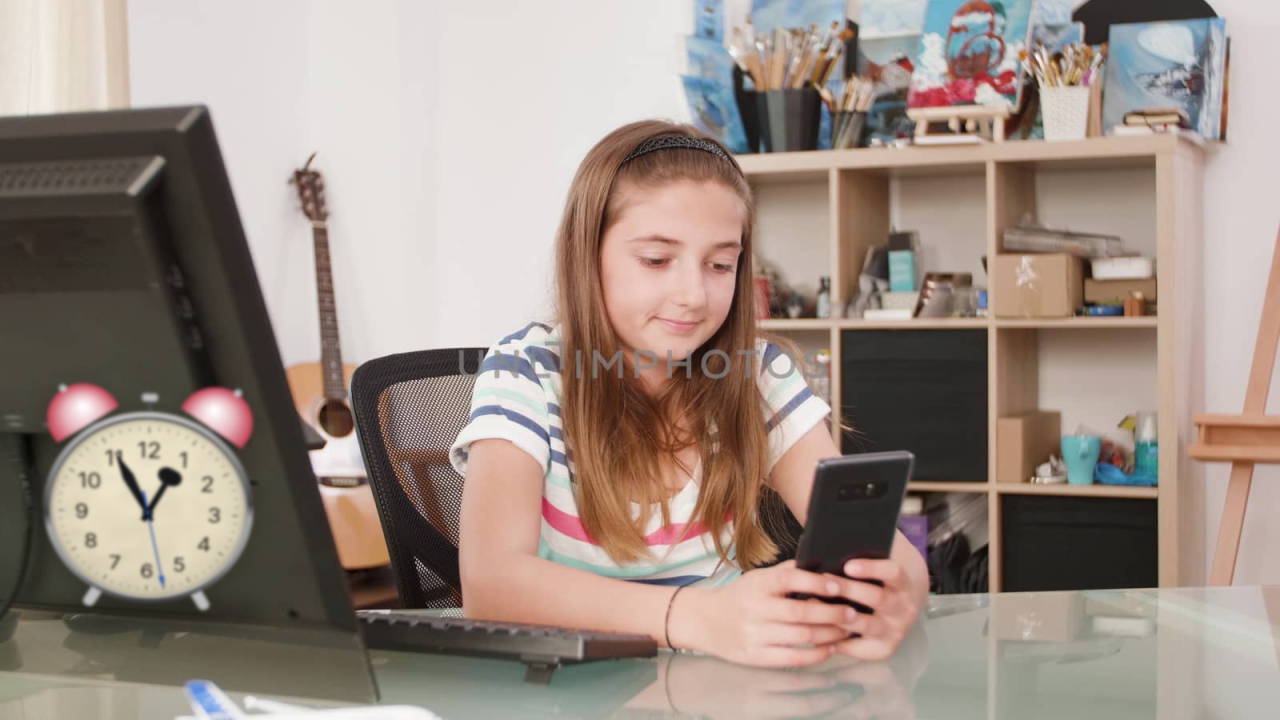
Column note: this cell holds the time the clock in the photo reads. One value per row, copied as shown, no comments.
12:55:28
